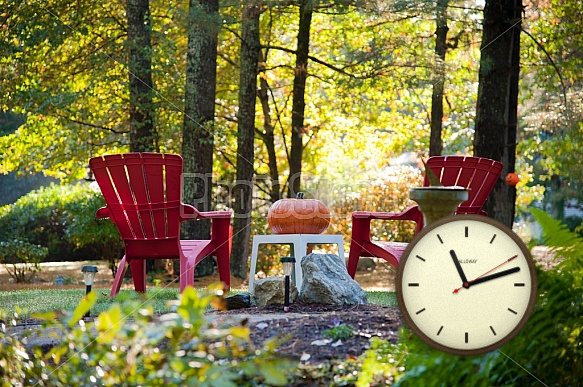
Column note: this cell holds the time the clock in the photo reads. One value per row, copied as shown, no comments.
11:12:10
